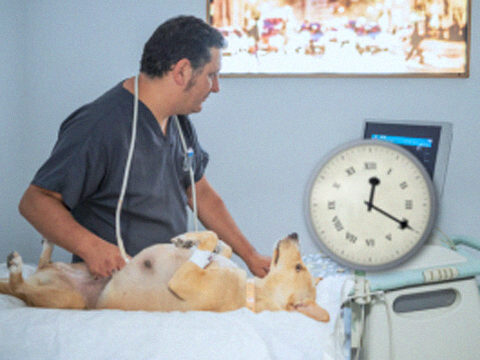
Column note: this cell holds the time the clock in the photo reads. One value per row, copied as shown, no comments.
12:20
